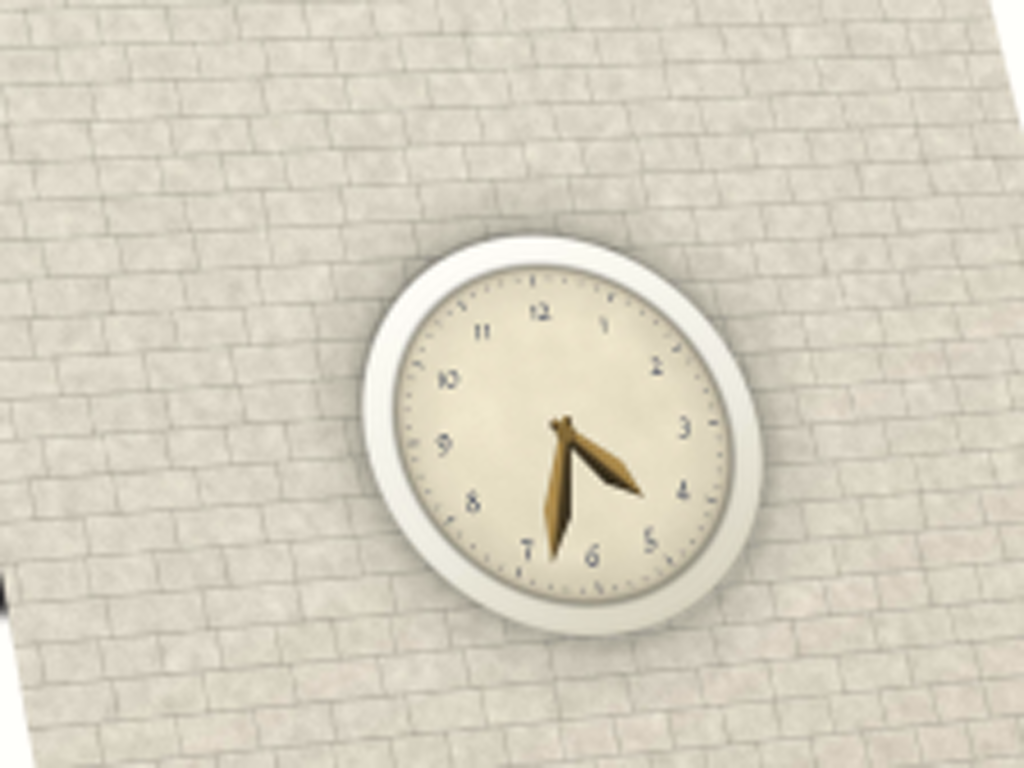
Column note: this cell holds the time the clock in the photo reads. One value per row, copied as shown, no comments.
4:33
